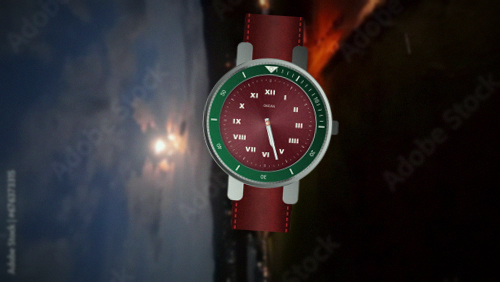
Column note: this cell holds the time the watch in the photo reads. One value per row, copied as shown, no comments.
5:27
